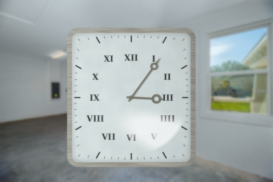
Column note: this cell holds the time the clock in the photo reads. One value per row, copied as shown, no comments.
3:06
